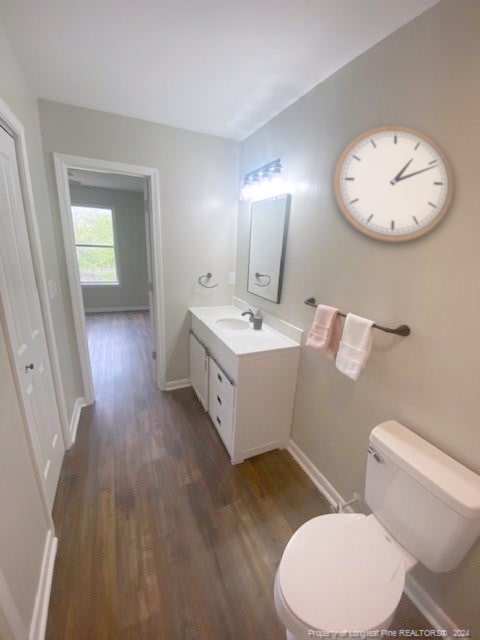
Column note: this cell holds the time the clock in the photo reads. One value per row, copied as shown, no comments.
1:11
